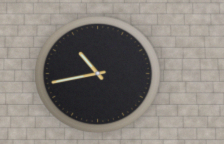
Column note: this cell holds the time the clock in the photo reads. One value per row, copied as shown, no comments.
10:43
